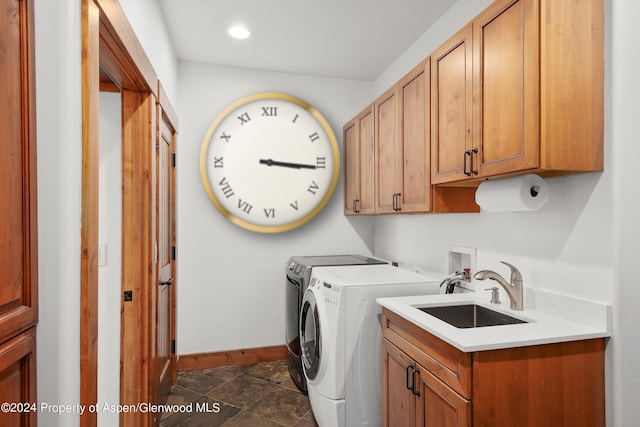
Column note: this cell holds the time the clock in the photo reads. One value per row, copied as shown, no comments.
3:16
